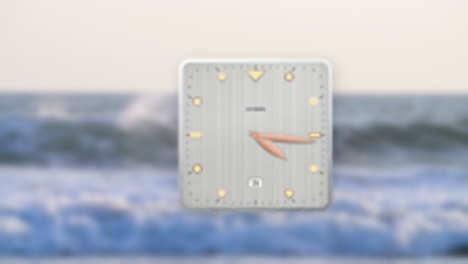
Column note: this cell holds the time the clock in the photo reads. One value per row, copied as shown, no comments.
4:16
